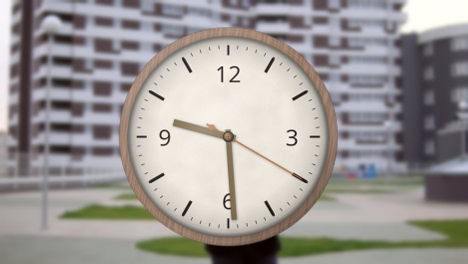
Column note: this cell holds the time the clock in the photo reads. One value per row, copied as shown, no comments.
9:29:20
